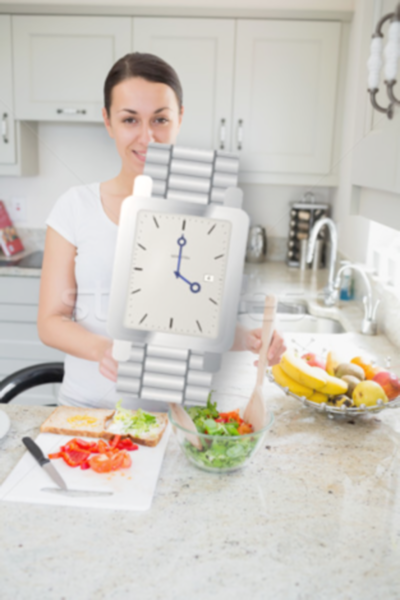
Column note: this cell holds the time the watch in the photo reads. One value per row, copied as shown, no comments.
4:00
